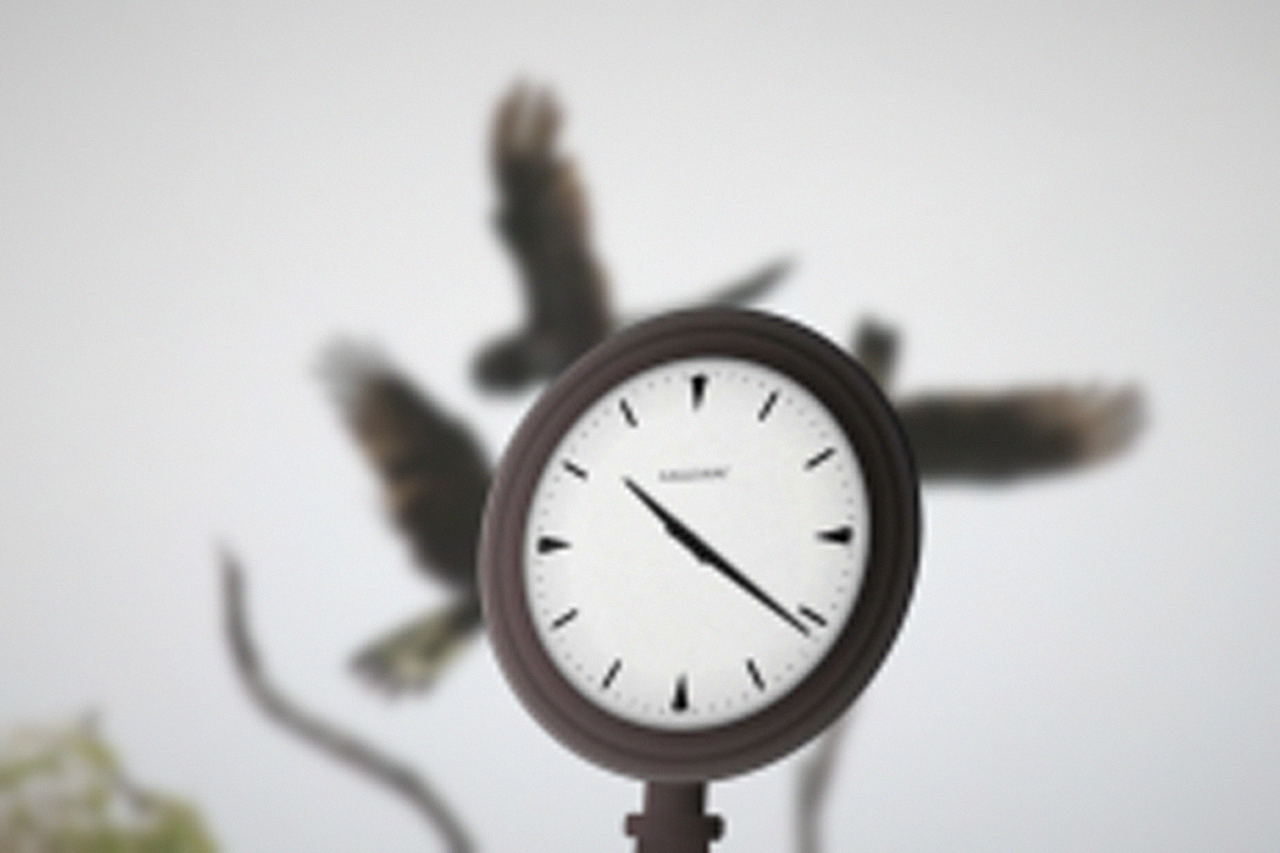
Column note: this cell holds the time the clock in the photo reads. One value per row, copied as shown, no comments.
10:21
